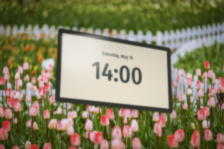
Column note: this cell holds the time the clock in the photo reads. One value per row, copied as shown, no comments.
14:00
